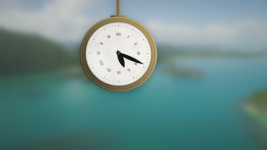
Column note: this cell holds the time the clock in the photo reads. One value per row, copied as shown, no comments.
5:19
